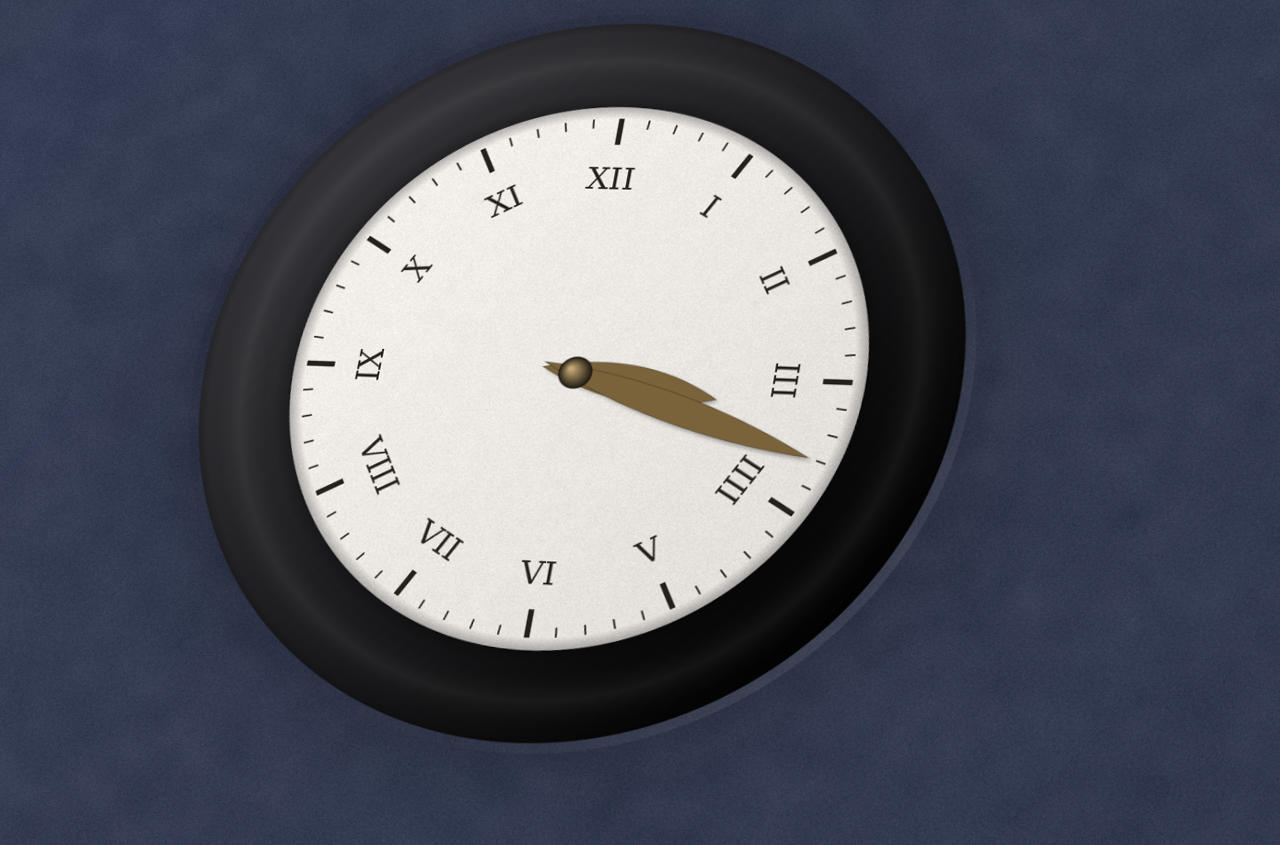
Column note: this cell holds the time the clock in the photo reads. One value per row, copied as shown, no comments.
3:18
